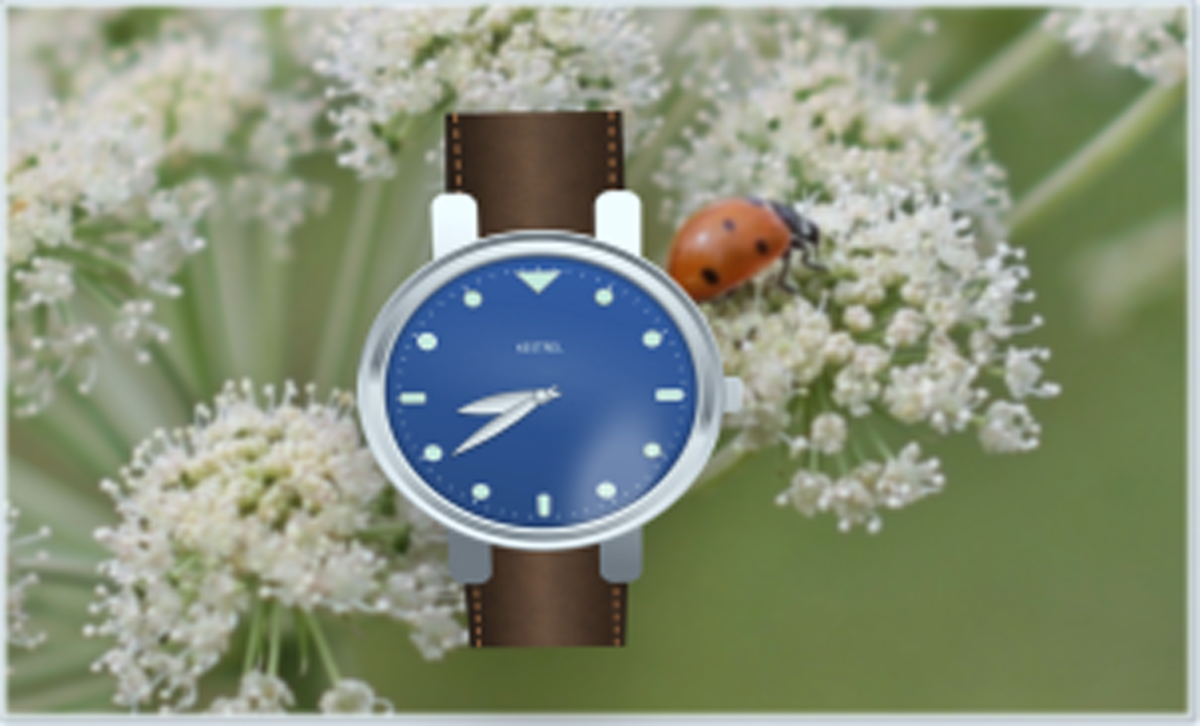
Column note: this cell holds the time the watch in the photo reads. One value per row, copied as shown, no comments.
8:39
